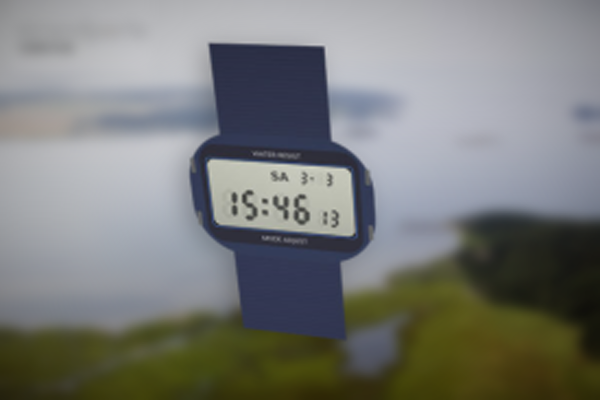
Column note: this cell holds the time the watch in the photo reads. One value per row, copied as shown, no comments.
15:46:13
